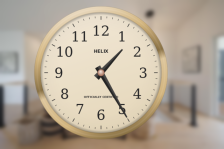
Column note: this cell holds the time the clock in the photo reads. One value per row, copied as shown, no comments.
1:25
